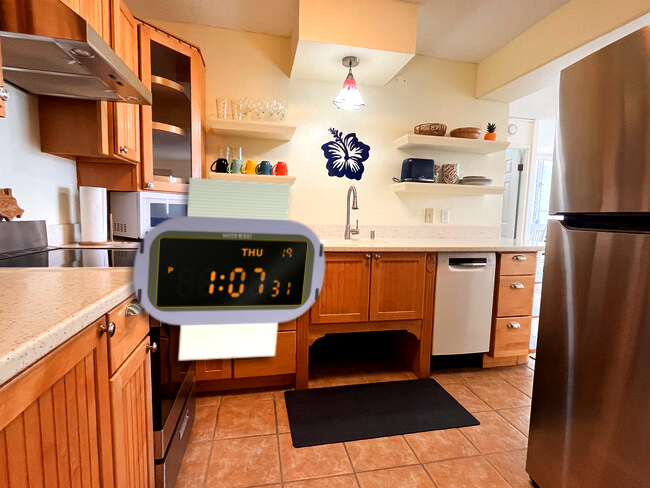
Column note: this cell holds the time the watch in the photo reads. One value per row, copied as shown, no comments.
1:07:31
